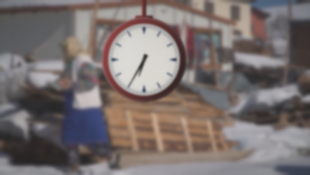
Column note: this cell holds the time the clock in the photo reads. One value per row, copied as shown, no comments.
6:35
